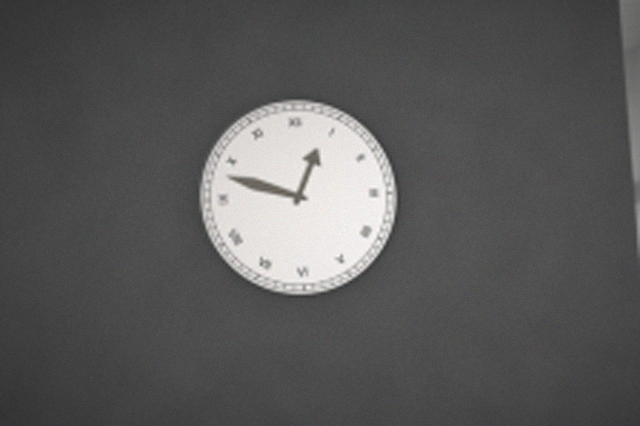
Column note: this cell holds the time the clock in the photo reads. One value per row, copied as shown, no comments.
12:48
